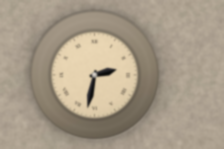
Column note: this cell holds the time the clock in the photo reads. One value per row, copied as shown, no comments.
2:32
